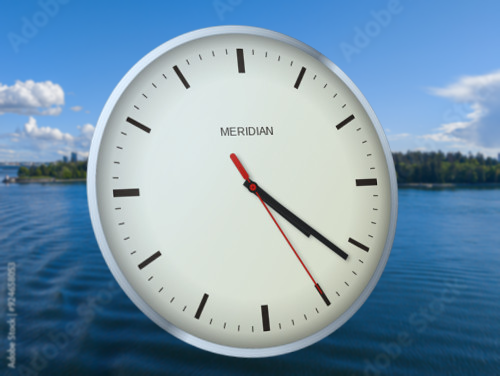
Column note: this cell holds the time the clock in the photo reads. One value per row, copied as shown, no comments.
4:21:25
